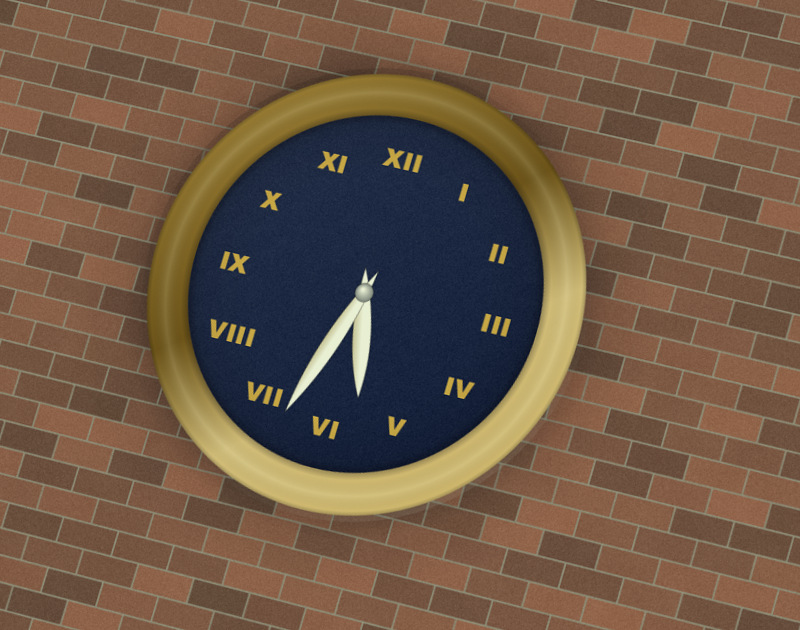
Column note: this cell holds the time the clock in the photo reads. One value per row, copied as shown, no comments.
5:33
